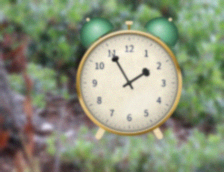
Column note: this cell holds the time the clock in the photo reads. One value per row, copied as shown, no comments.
1:55
